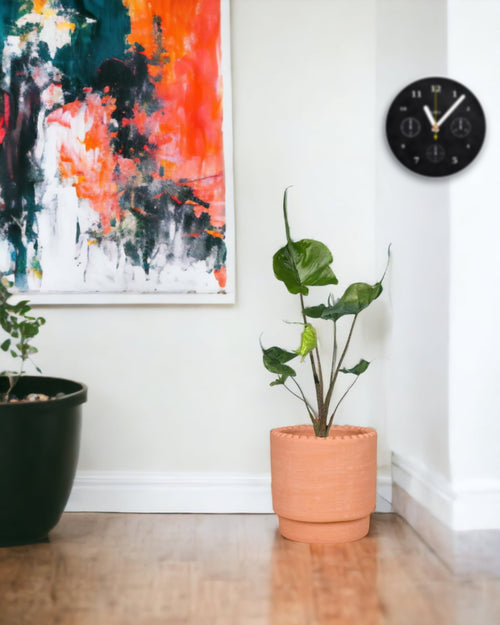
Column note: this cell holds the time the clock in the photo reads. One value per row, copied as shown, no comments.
11:07
